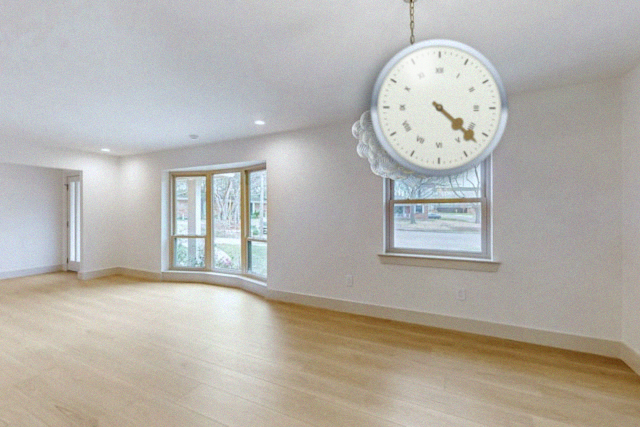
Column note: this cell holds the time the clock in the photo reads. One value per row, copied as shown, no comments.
4:22
